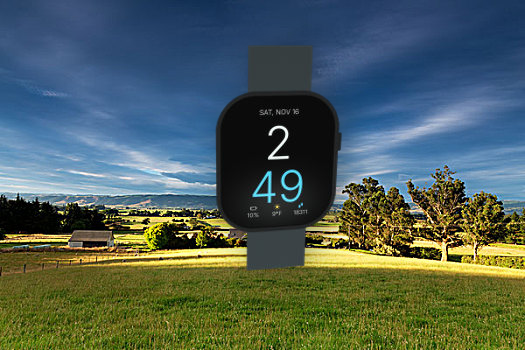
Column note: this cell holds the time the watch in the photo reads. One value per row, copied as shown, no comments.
2:49
